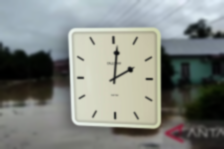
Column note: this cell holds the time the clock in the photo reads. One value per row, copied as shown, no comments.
2:01
